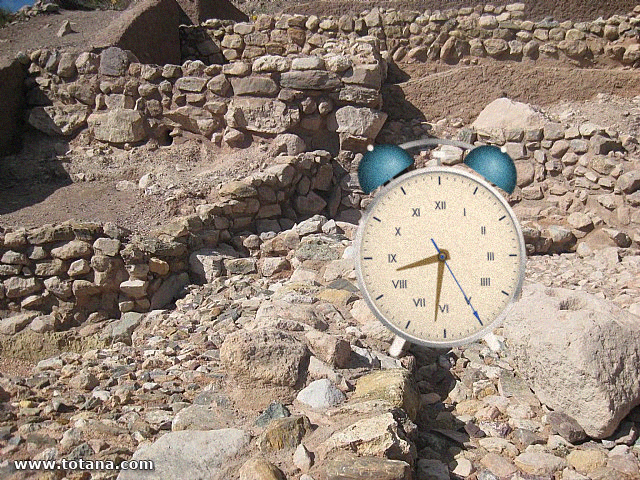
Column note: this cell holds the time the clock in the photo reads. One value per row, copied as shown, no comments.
8:31:25
